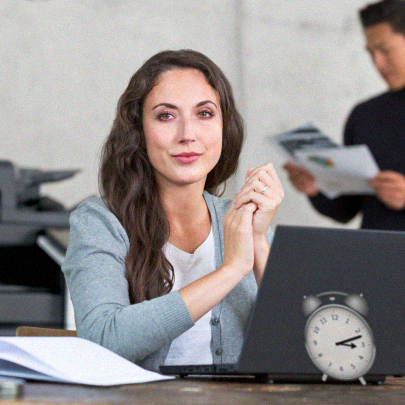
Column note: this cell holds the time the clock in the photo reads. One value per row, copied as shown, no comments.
3:12
